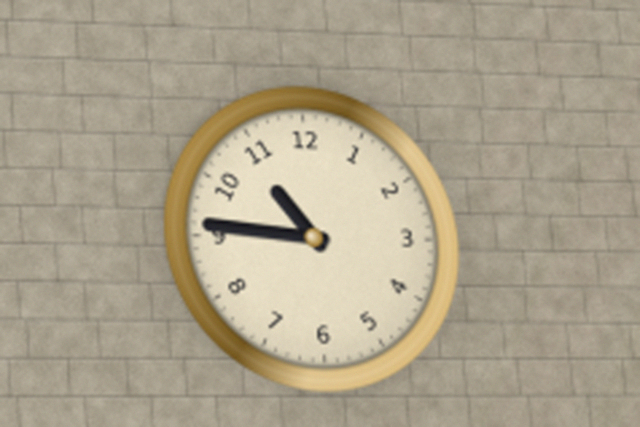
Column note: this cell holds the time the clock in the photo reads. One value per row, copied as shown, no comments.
10:46
